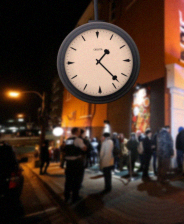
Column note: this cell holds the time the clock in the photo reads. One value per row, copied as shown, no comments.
1:23
